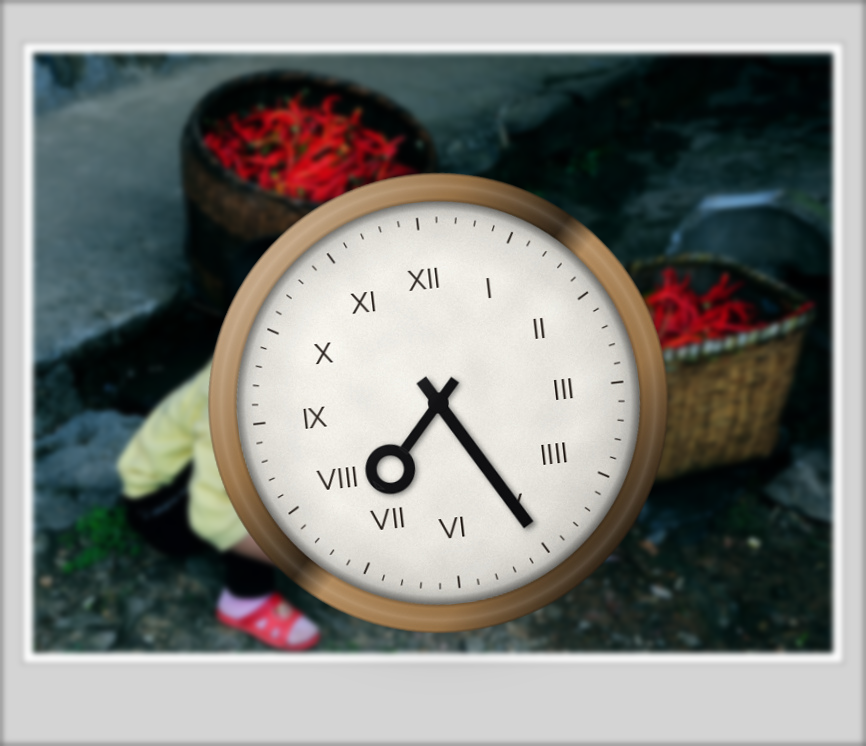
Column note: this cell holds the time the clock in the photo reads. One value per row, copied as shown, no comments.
7:25
